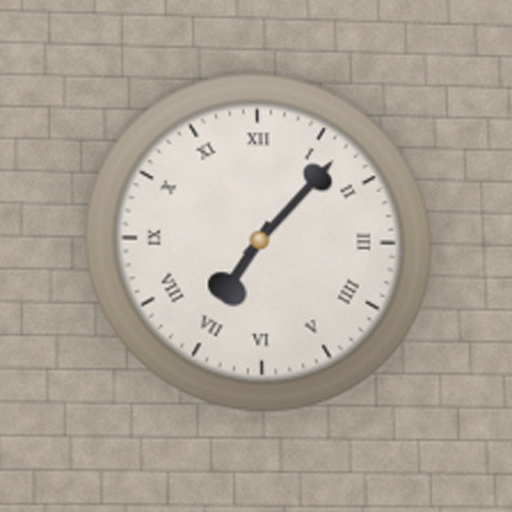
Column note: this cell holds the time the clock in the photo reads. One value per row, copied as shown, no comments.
7:07
